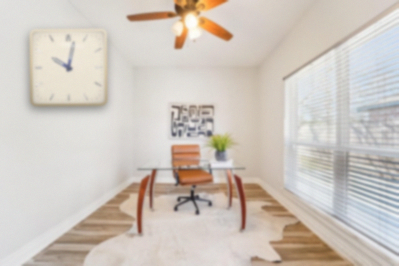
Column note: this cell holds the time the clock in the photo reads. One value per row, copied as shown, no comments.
10:02
